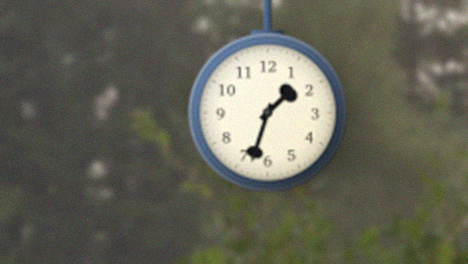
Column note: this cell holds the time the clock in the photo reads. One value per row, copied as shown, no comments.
1:33
